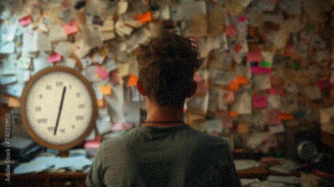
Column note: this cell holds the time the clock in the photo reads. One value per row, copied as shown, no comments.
12:33
